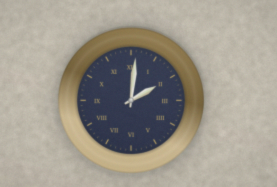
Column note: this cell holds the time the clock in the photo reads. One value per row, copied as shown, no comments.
2:01
